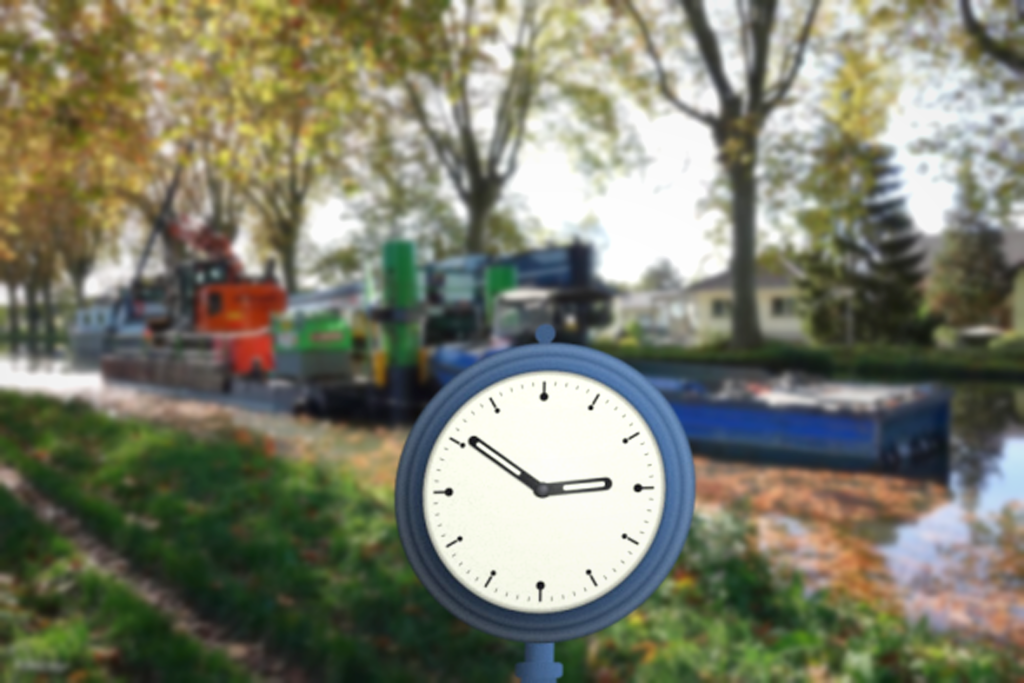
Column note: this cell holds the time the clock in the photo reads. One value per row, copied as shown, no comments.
2:51
